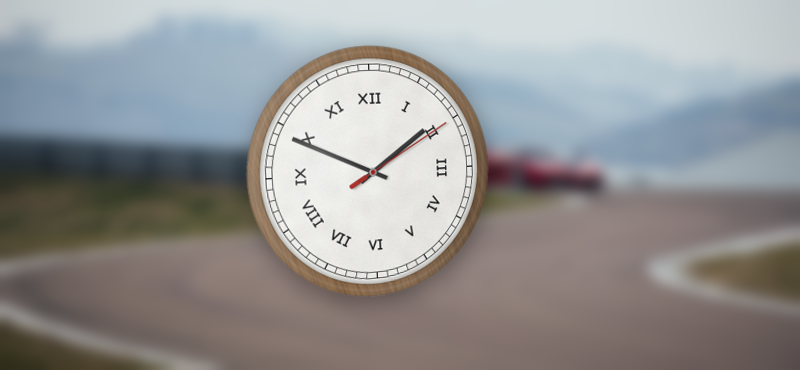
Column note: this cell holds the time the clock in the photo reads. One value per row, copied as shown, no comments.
1:49:10
